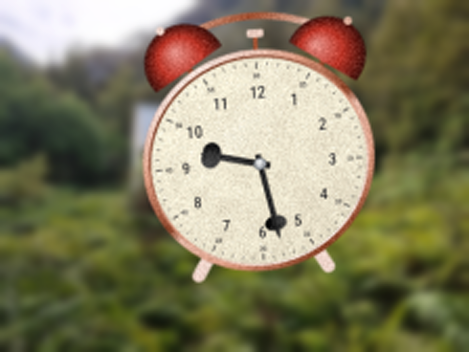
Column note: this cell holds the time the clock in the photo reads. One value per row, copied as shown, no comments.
9:28
